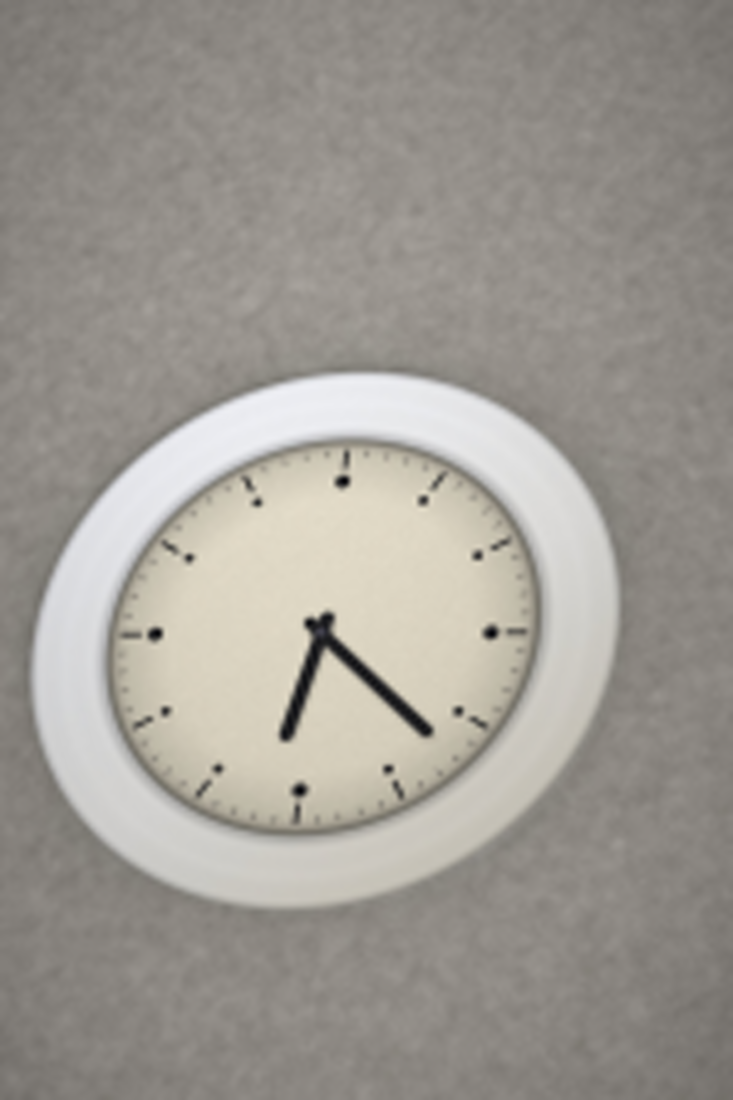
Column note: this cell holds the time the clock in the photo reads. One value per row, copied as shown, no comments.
6:22
